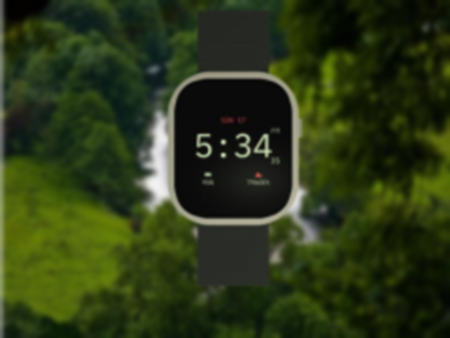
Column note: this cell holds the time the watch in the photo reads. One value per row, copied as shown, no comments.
5:34
